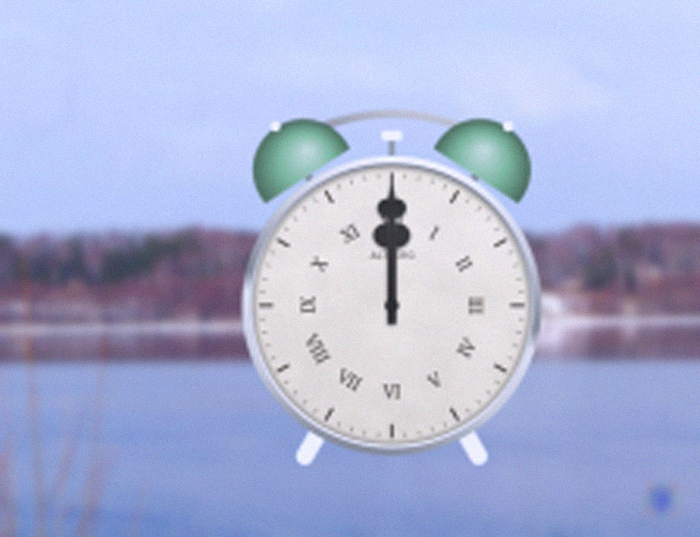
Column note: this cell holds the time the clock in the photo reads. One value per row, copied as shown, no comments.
12:00
